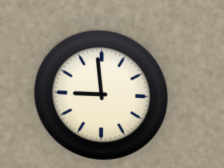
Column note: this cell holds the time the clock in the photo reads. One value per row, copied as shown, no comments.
8:59
